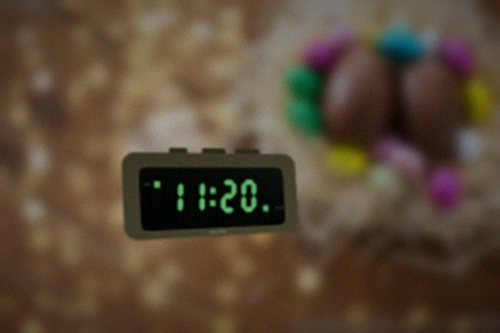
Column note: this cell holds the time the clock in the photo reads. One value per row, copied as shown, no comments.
11:20
